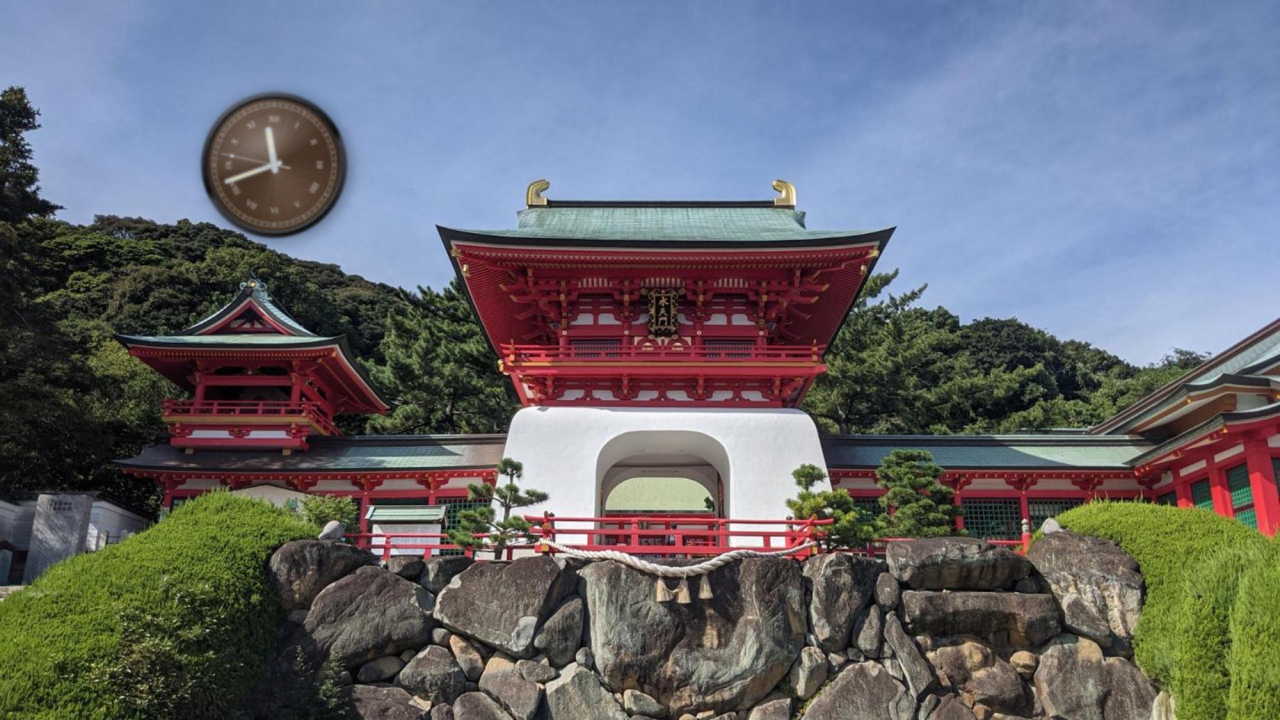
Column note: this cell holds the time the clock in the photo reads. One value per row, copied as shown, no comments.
11:41:47
